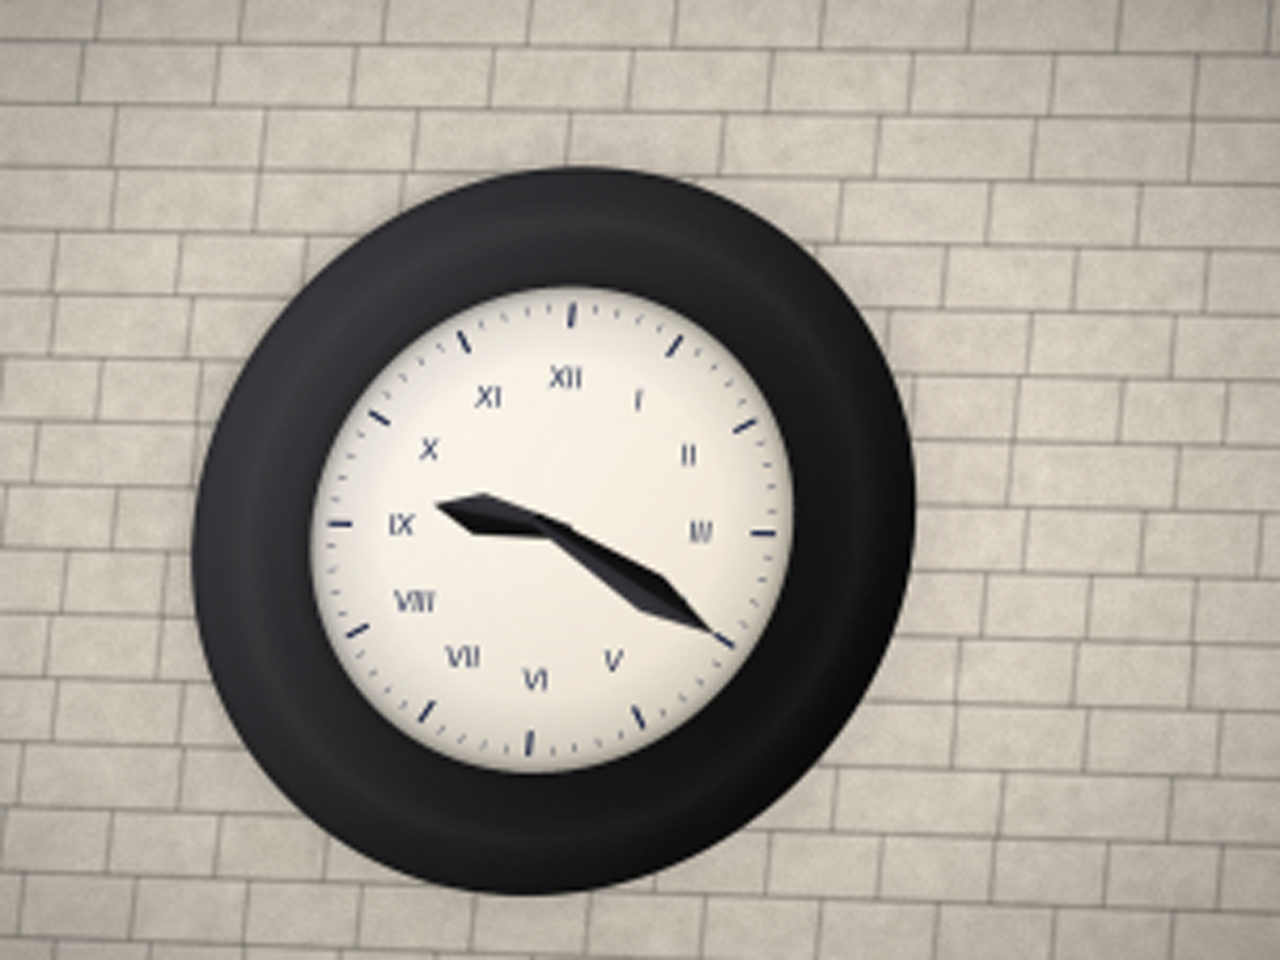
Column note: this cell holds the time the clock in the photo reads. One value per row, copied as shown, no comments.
9:20
